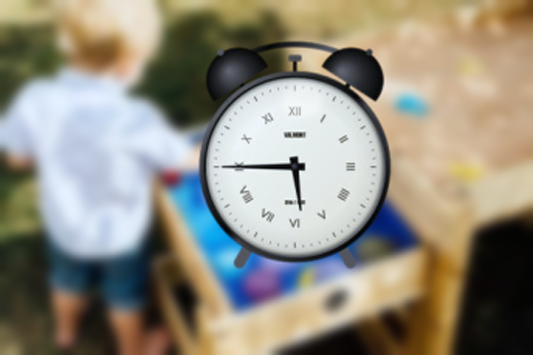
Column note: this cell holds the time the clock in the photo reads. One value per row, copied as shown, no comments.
5:45
